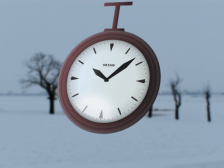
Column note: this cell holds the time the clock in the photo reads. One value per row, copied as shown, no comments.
10:08
